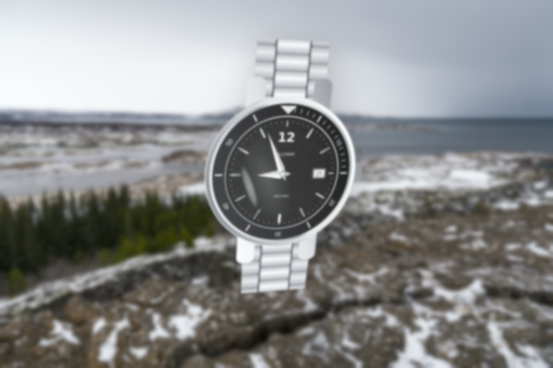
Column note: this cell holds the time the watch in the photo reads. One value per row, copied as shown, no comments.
8:56
